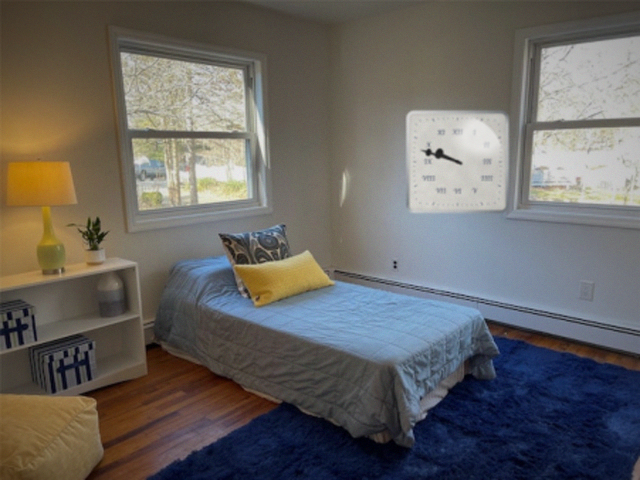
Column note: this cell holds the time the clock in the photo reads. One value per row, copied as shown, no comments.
9:48
